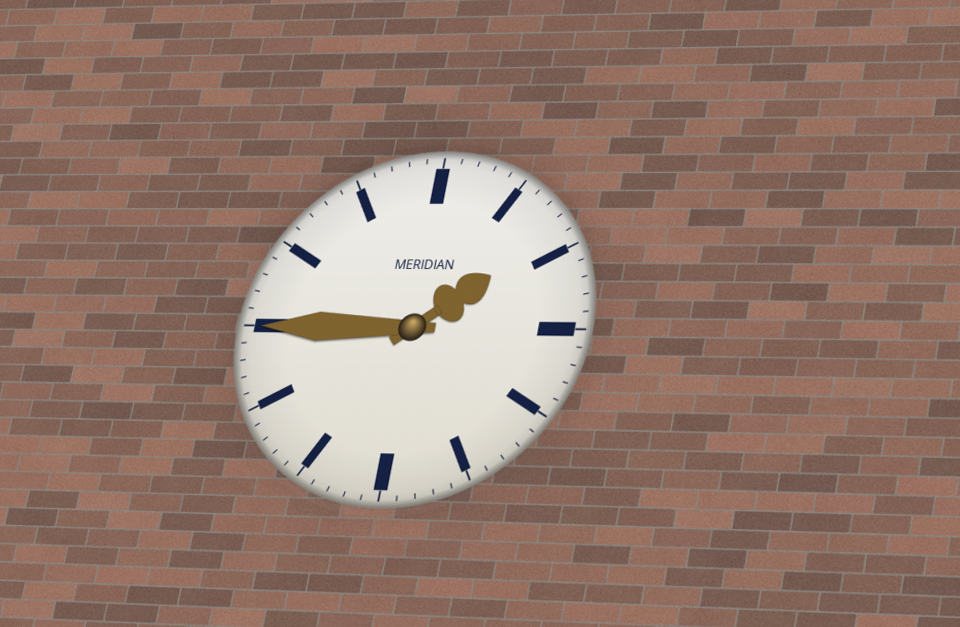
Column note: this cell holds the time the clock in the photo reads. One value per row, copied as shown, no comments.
1:45
